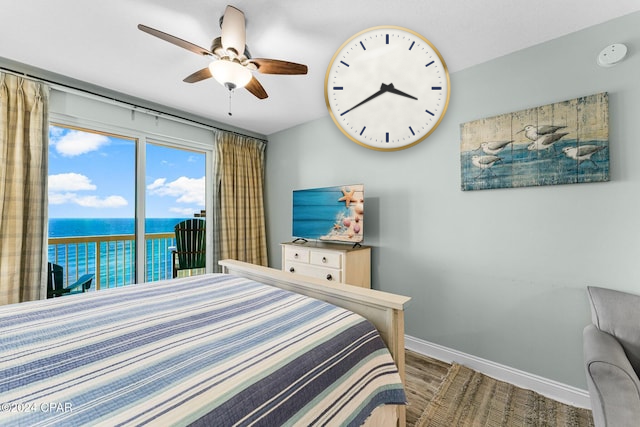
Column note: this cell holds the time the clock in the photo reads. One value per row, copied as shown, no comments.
3:40
